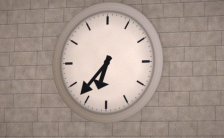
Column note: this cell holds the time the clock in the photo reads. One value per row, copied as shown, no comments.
6:37
